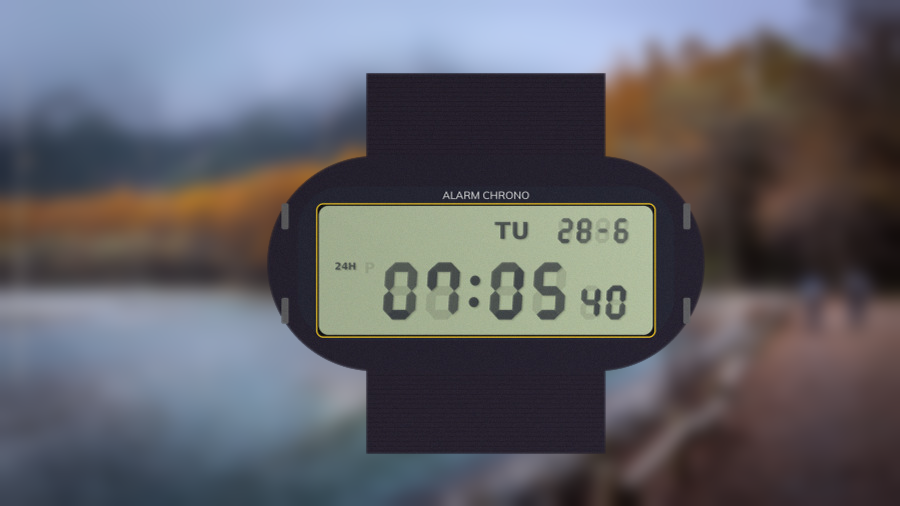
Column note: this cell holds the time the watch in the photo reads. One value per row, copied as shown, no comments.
7:05:40
